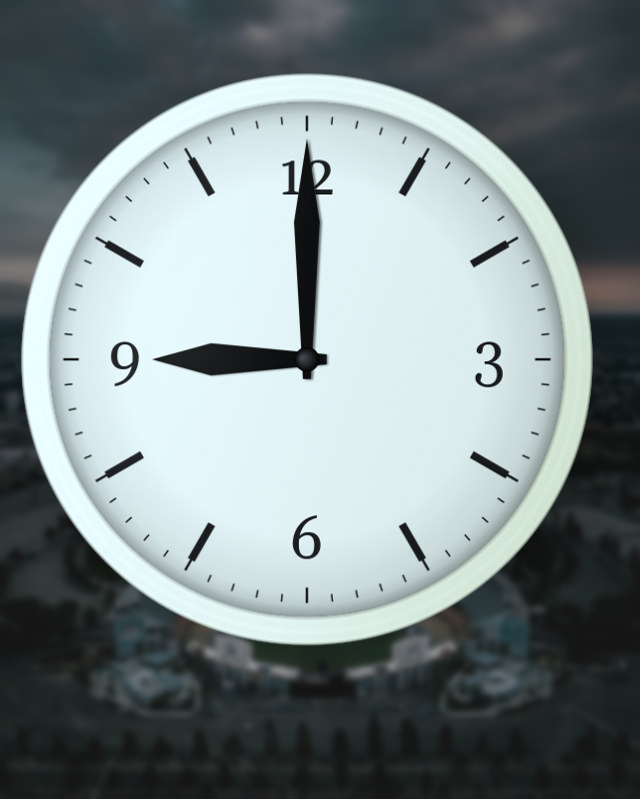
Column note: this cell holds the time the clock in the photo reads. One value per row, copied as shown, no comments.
9:00
